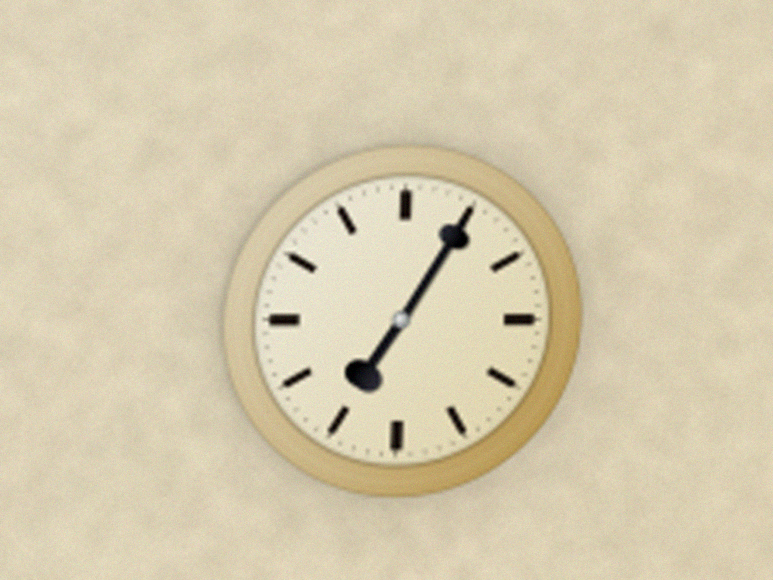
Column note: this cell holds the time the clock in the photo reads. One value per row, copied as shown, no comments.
7:05
